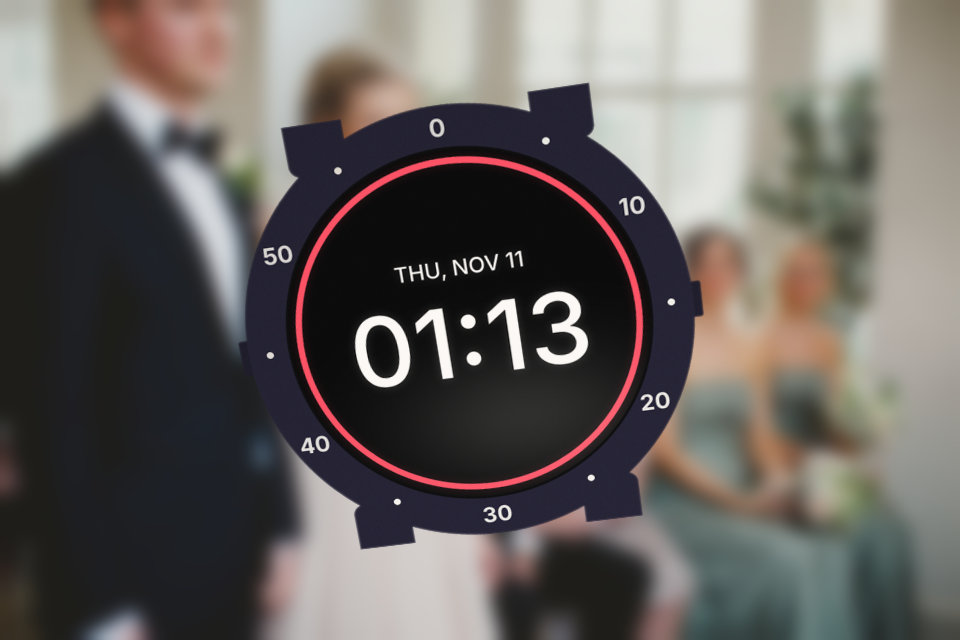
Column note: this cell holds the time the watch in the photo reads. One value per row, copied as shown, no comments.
1:13
